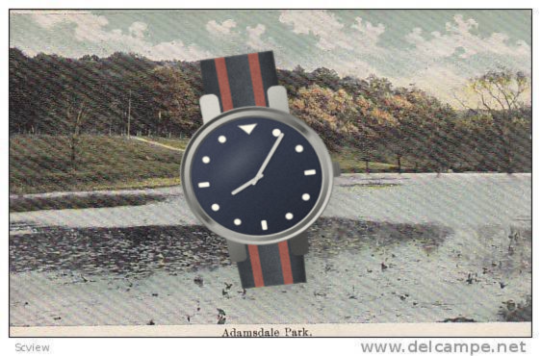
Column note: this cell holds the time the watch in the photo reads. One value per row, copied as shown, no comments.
8:06
